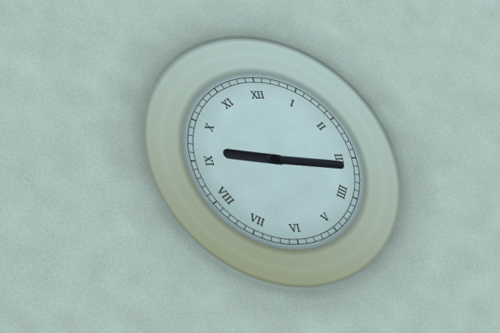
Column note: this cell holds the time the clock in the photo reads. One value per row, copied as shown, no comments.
9:16
